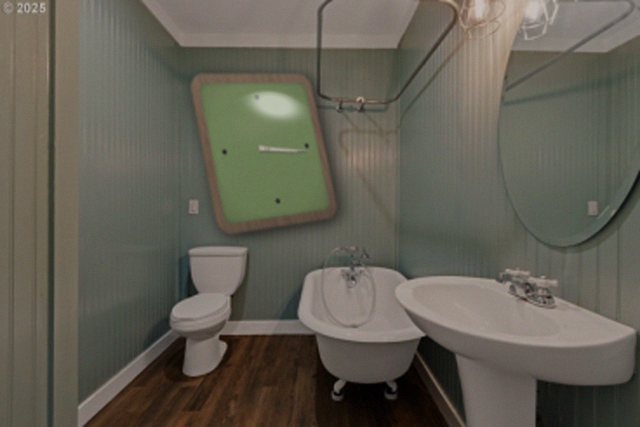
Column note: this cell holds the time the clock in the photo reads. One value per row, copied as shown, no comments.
3:16
